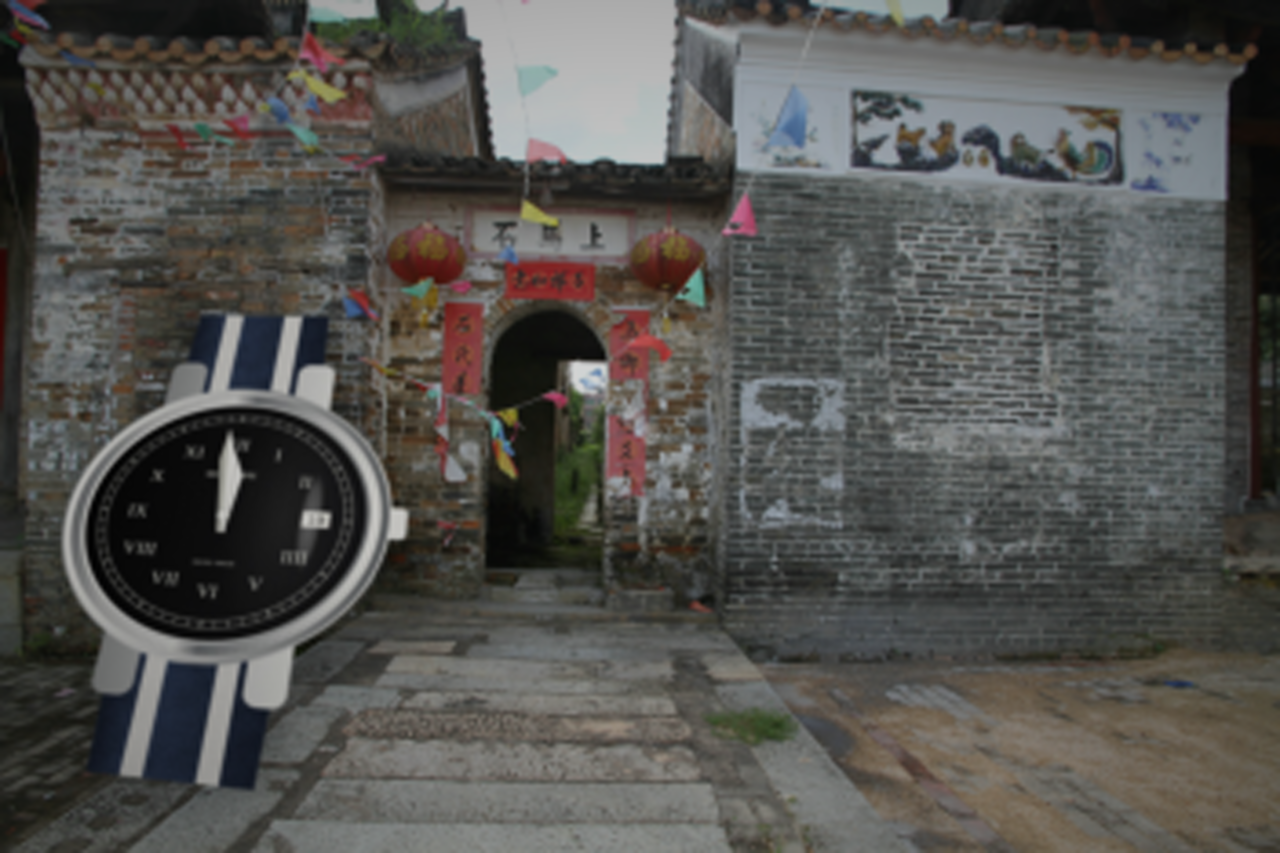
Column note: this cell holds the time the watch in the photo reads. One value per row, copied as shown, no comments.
11:59
